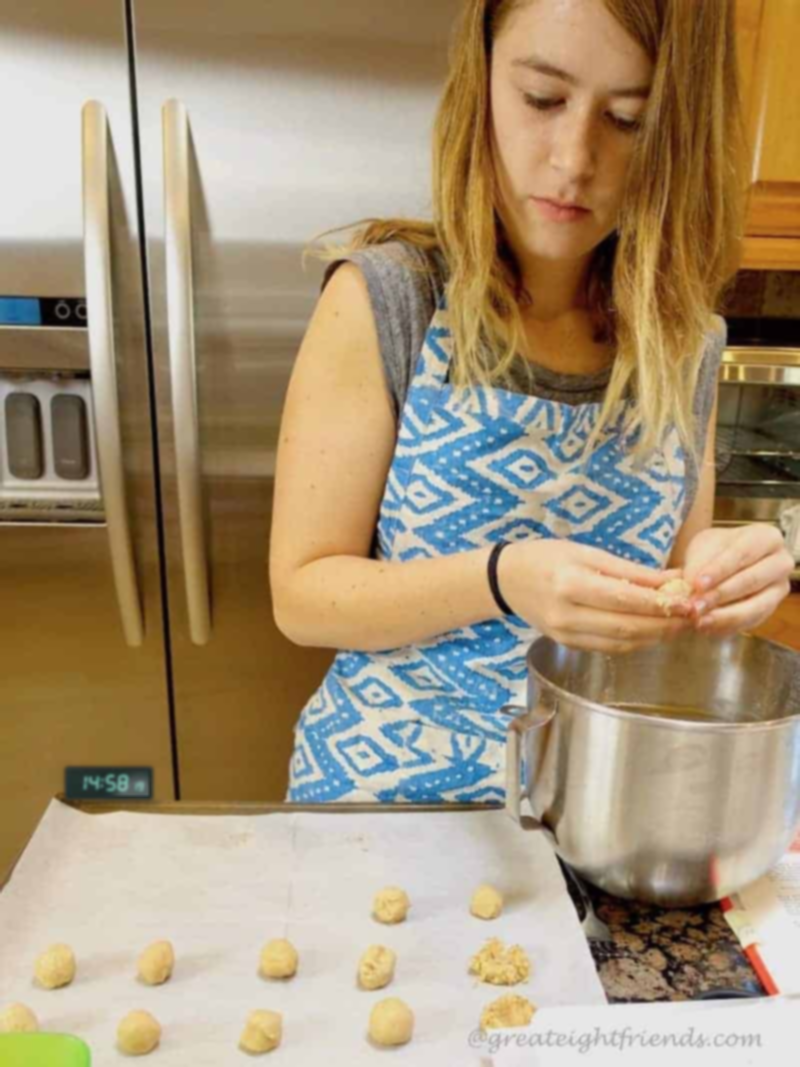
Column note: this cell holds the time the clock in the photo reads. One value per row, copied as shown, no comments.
14:58
